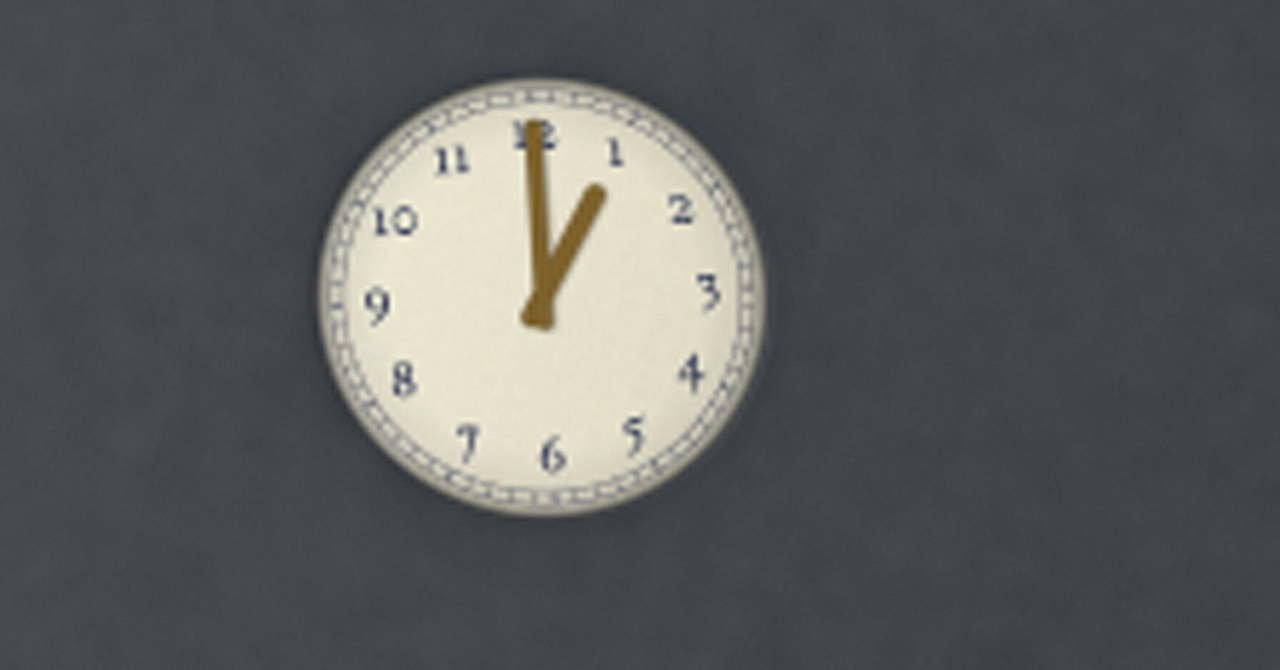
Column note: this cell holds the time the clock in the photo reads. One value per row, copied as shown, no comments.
1:00
